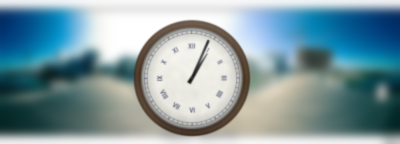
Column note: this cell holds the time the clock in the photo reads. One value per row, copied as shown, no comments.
1:04
